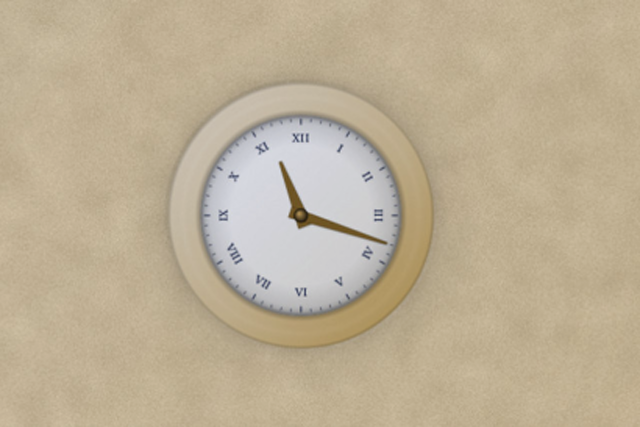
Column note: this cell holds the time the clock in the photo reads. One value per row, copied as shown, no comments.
11:18
